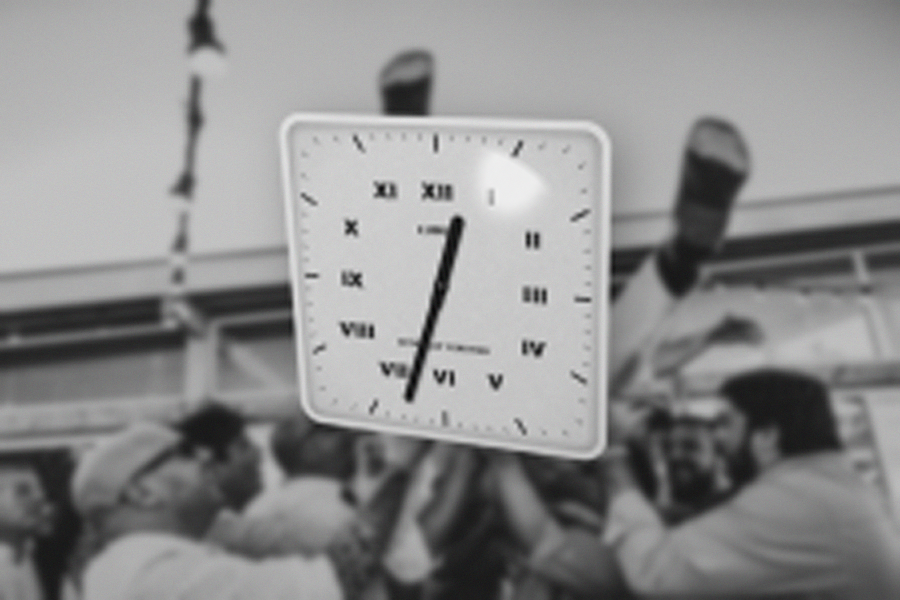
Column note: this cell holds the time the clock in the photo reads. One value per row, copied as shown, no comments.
12:33
